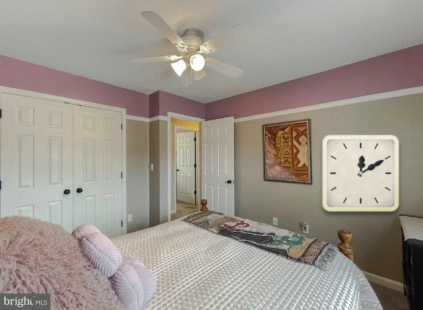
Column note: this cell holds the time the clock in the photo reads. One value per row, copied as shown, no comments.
12:10
